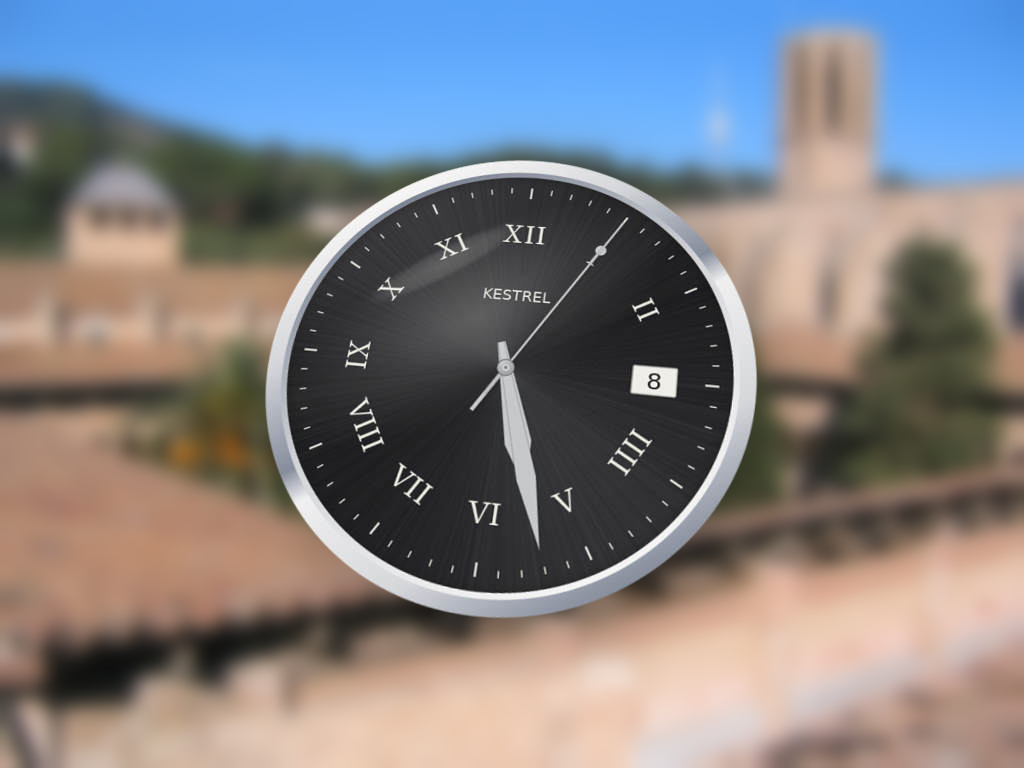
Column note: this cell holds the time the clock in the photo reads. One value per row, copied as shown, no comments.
5:27:05
